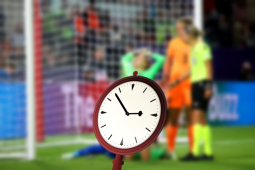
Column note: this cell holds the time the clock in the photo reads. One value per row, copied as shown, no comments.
2:53
